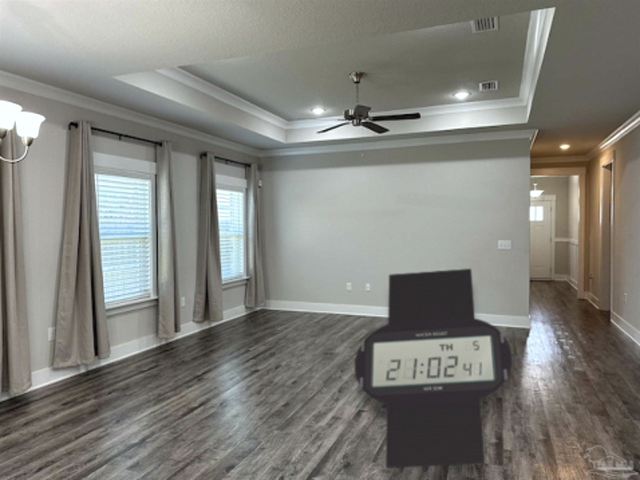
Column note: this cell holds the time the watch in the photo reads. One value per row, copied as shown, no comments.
21:02:41
